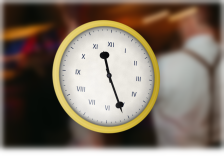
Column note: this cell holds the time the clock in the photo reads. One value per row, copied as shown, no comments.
11:26
